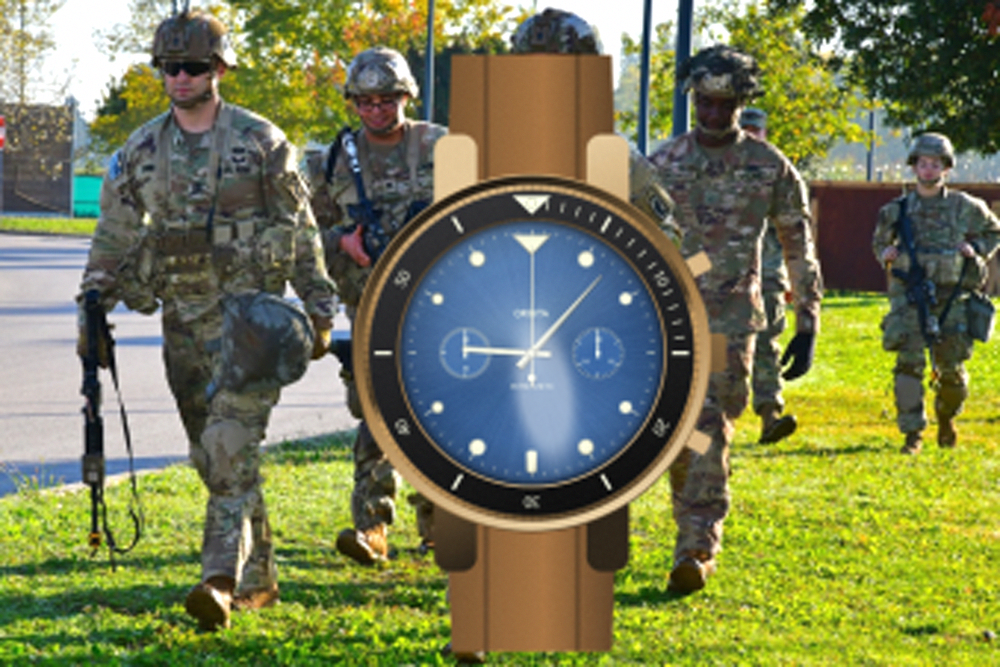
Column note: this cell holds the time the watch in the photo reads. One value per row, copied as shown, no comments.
9:07
